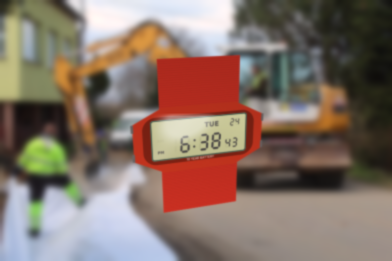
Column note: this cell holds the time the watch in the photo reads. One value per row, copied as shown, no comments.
6:38:43
